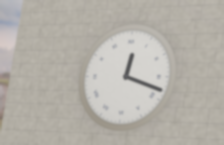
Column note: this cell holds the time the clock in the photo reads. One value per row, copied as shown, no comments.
12:18
